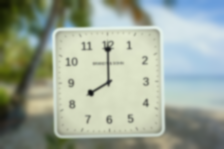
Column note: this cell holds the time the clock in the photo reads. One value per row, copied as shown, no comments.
8:00
